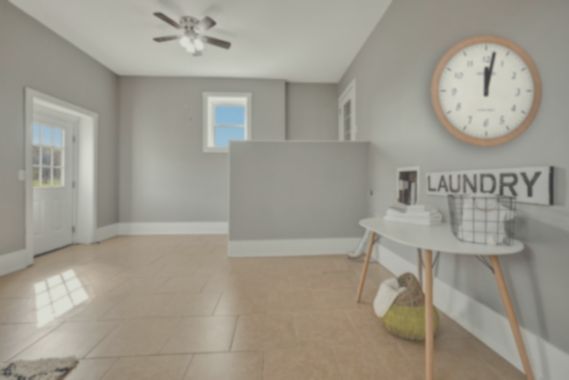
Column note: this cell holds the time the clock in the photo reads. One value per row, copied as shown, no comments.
12:02
